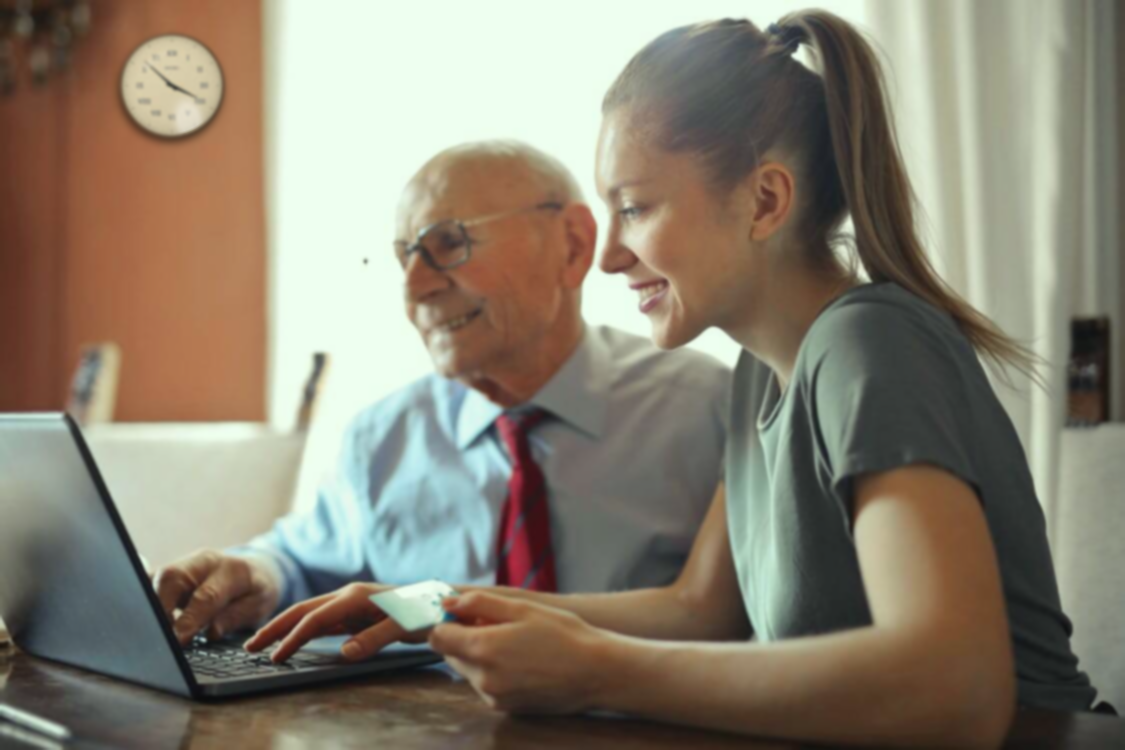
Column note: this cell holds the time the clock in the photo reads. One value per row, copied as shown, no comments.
3:52
